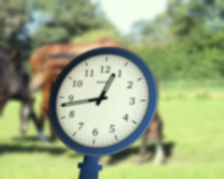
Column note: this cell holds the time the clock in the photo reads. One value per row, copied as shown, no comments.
12:43
